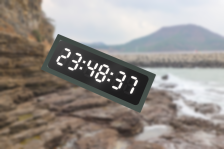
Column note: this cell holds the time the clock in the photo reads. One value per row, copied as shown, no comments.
23:48:37
